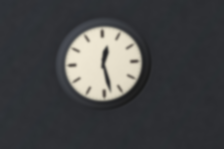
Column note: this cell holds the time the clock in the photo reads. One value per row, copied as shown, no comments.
12:28
